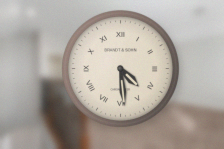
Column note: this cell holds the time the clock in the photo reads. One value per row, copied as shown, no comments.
4:29
